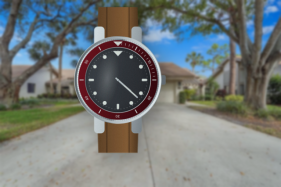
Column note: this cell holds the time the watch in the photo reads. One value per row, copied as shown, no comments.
4:22
